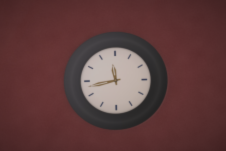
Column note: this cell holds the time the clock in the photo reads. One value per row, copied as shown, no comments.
11:43
